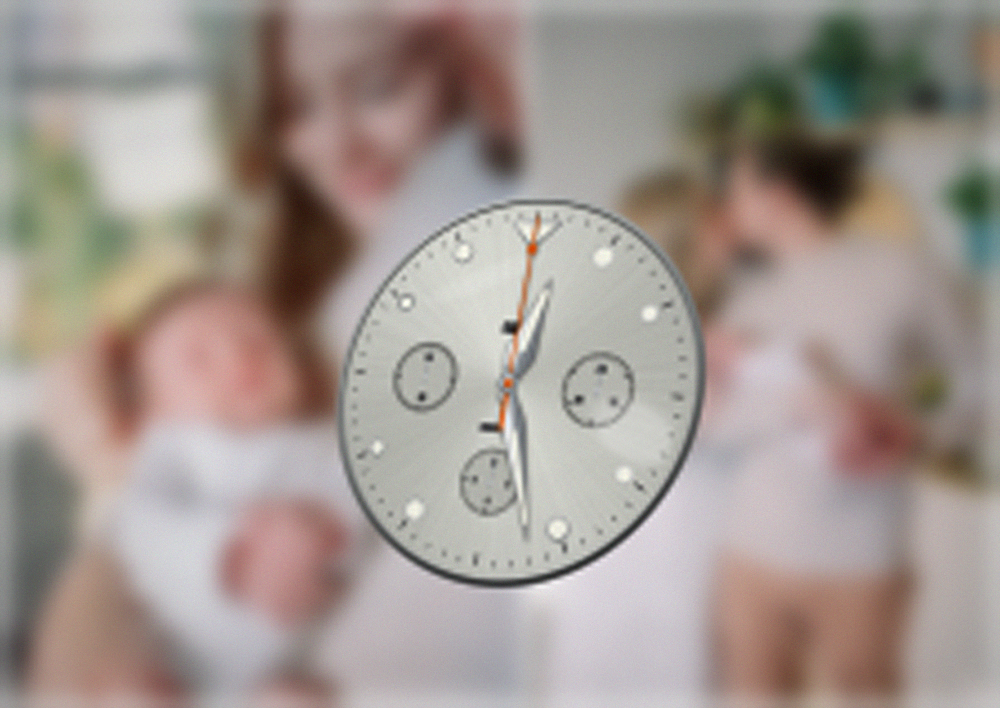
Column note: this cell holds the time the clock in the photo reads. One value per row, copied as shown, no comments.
12:27
